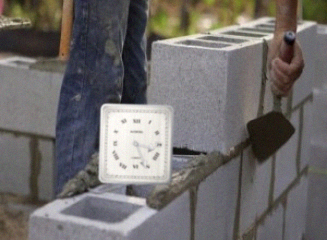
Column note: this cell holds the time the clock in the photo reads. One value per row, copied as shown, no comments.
3:26
